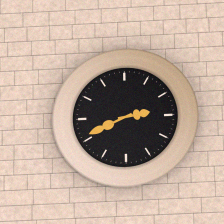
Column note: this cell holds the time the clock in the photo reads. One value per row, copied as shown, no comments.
2:41
